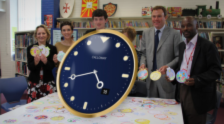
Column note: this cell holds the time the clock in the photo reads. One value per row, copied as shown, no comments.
4:42
